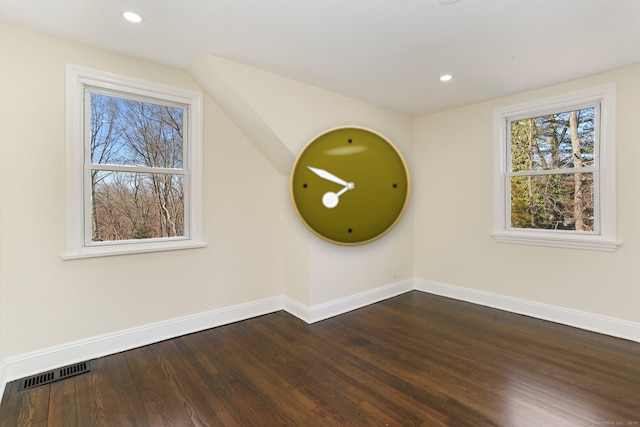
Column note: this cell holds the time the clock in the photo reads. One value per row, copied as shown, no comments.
7:49
